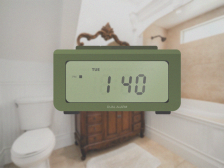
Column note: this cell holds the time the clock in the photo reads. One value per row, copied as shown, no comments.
1:40
